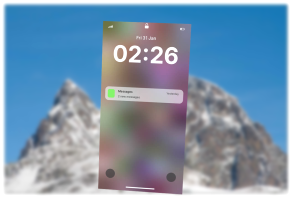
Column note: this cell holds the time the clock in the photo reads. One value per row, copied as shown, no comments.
2:26
